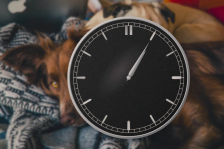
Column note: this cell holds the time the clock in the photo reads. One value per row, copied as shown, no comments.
1:05
